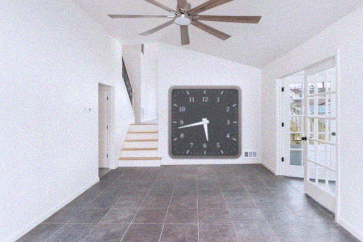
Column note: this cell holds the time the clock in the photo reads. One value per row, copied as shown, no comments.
5:43
